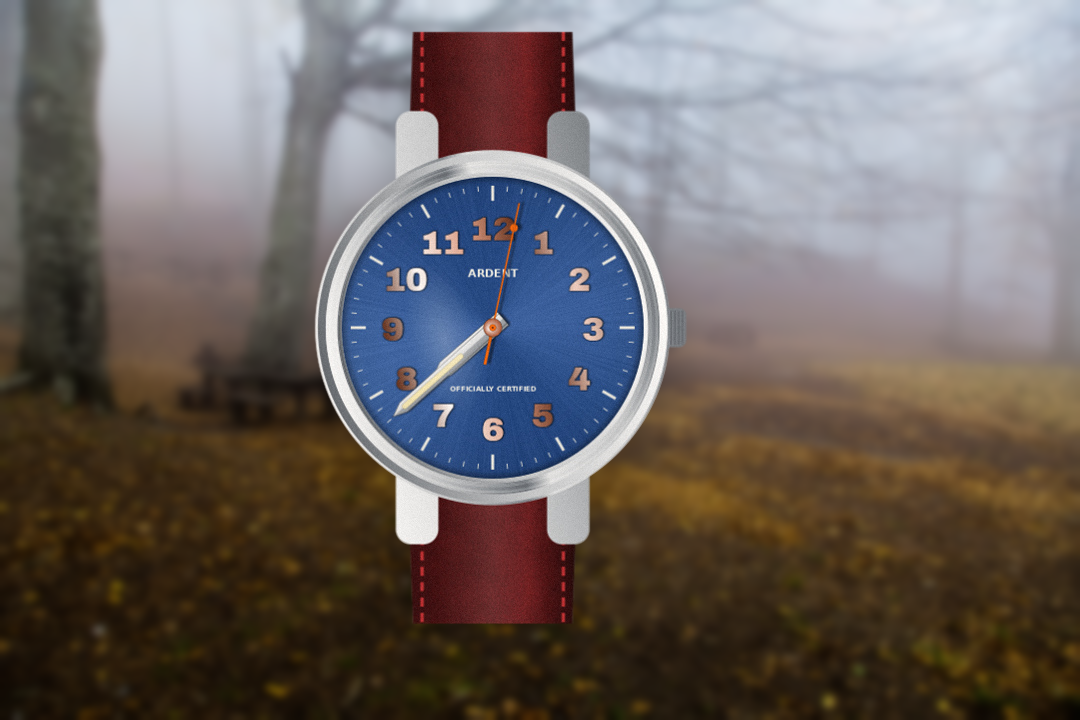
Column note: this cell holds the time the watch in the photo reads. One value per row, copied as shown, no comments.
7:38:02
